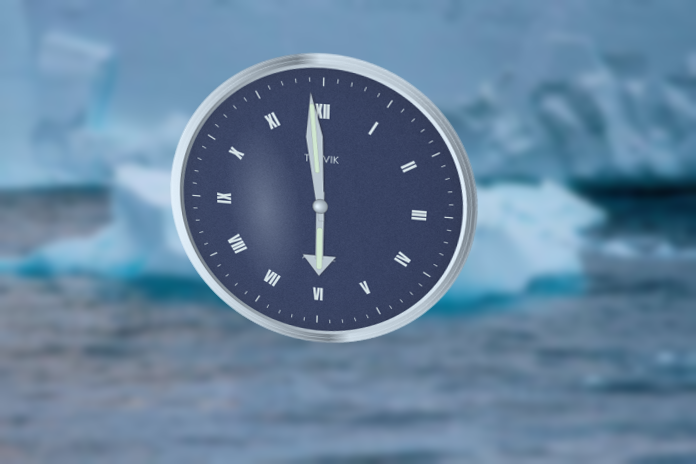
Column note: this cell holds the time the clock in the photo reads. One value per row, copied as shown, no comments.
5:59
